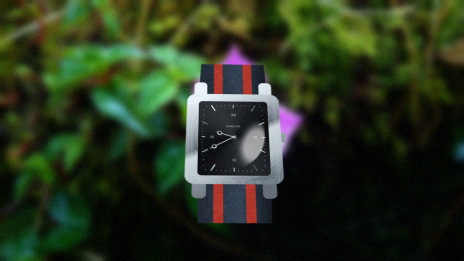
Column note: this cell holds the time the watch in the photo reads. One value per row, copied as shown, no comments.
9:40
